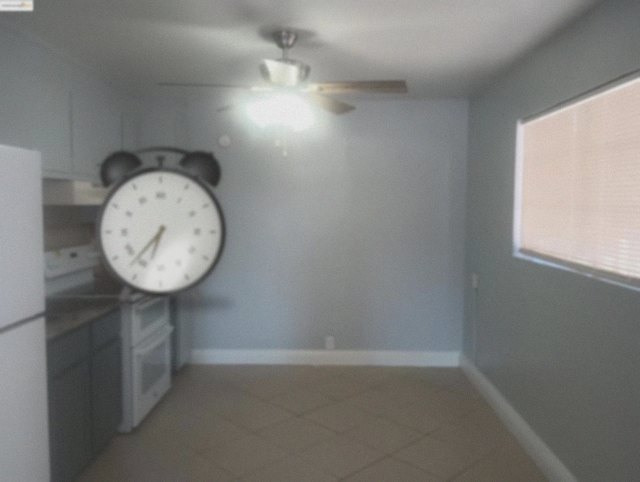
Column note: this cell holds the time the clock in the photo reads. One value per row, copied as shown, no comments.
6:37
